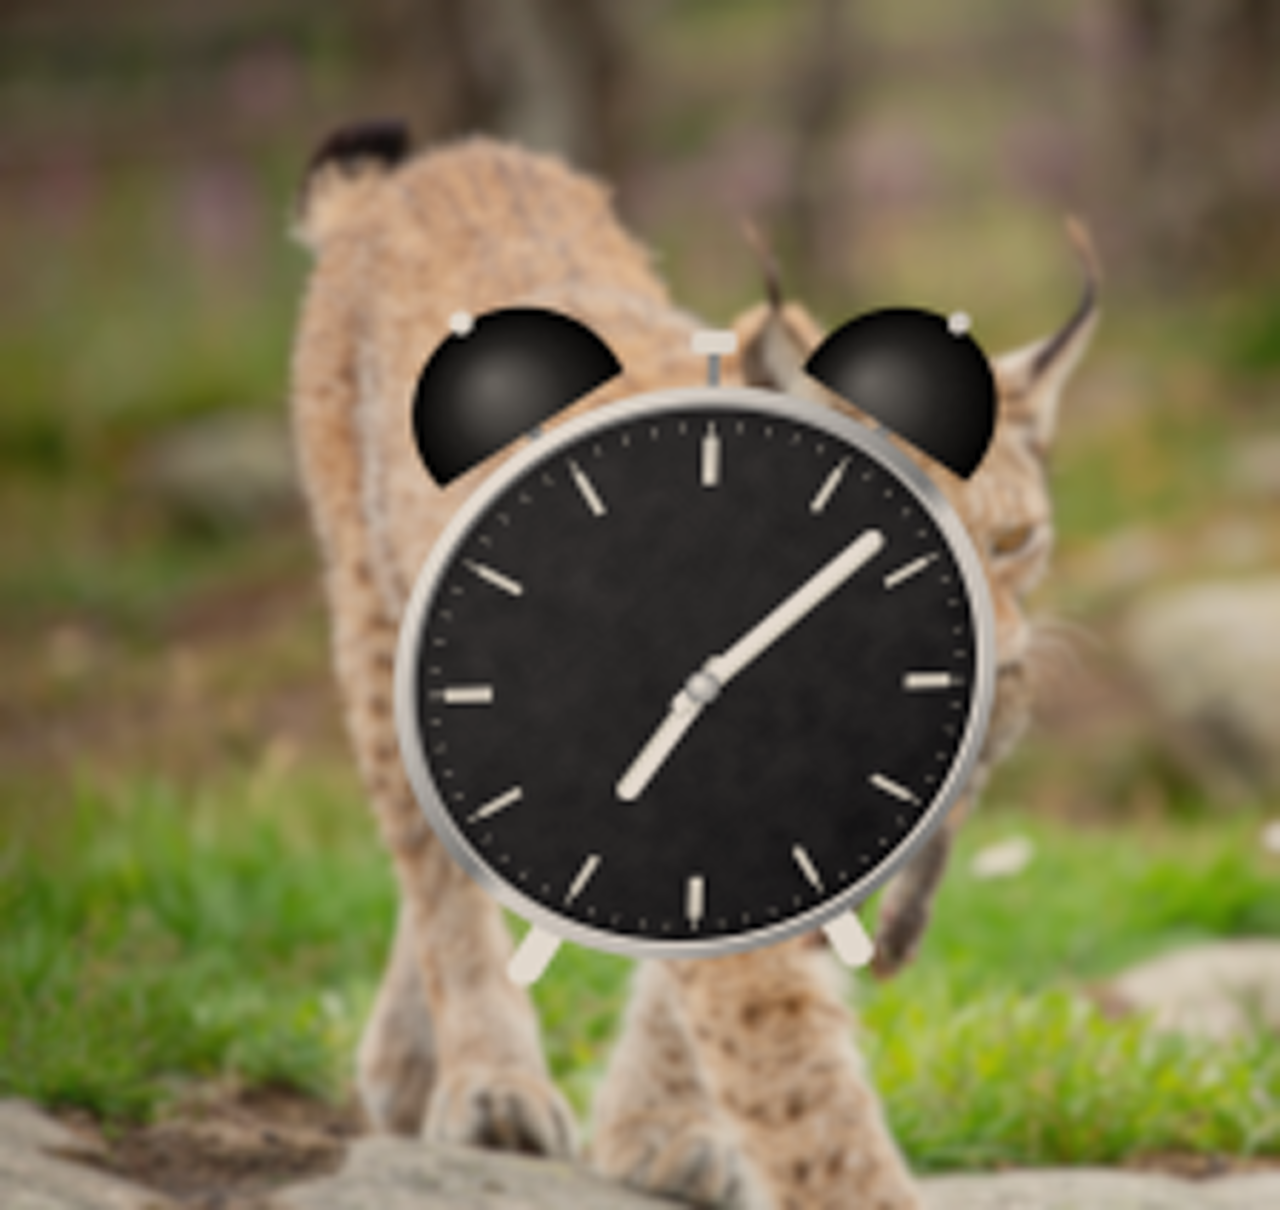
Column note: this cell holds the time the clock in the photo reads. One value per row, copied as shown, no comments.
7:08
